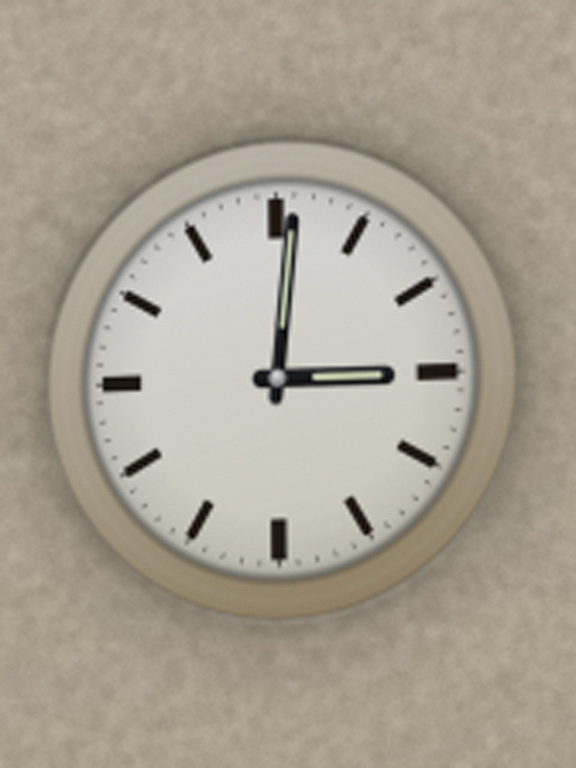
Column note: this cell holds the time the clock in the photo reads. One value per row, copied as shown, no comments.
3:01
